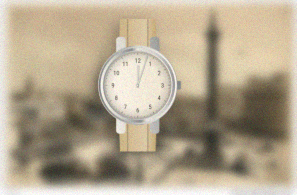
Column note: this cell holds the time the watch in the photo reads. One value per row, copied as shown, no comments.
12:03
